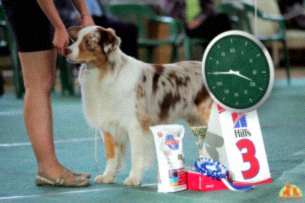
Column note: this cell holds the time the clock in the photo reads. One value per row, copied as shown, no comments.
3:45
